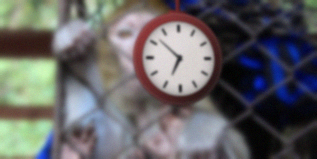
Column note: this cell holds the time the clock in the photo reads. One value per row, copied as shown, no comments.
6:52
